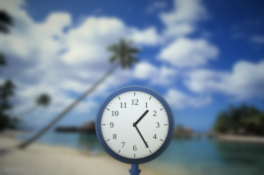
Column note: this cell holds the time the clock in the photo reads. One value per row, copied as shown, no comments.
1:25
